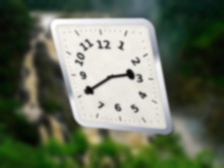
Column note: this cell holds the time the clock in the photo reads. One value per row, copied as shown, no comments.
2:40
